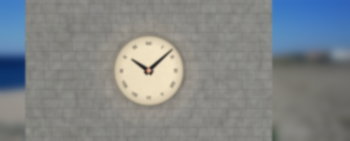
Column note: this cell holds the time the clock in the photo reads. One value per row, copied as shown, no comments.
10:08
